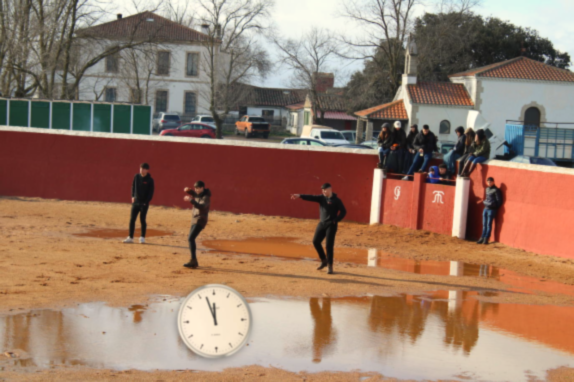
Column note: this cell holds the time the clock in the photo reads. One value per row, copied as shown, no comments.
11:57
